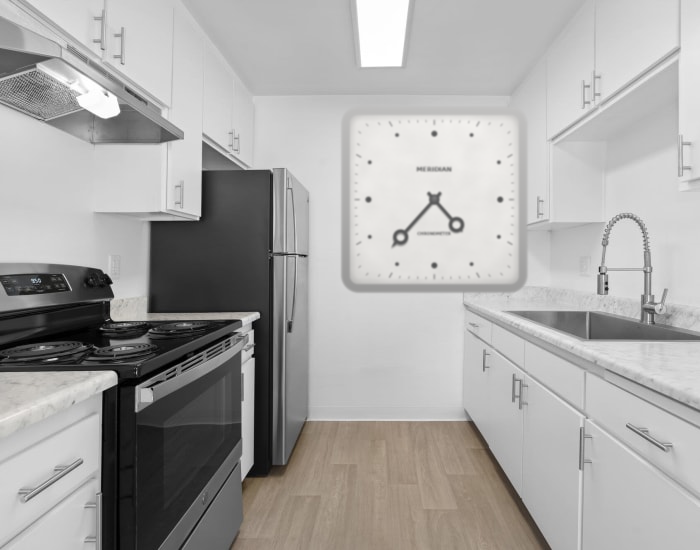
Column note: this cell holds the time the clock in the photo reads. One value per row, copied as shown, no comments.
4:37
